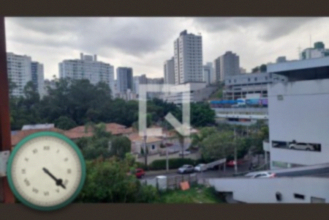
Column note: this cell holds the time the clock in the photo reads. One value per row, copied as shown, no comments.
4:22
